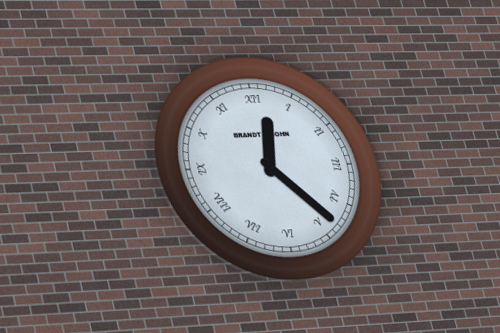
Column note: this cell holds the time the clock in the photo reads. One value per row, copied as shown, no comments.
12:23
